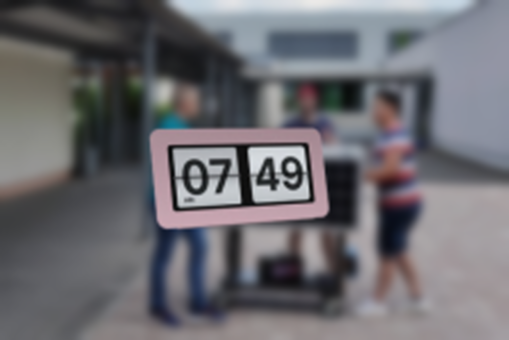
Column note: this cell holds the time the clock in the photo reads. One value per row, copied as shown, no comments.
7:49
